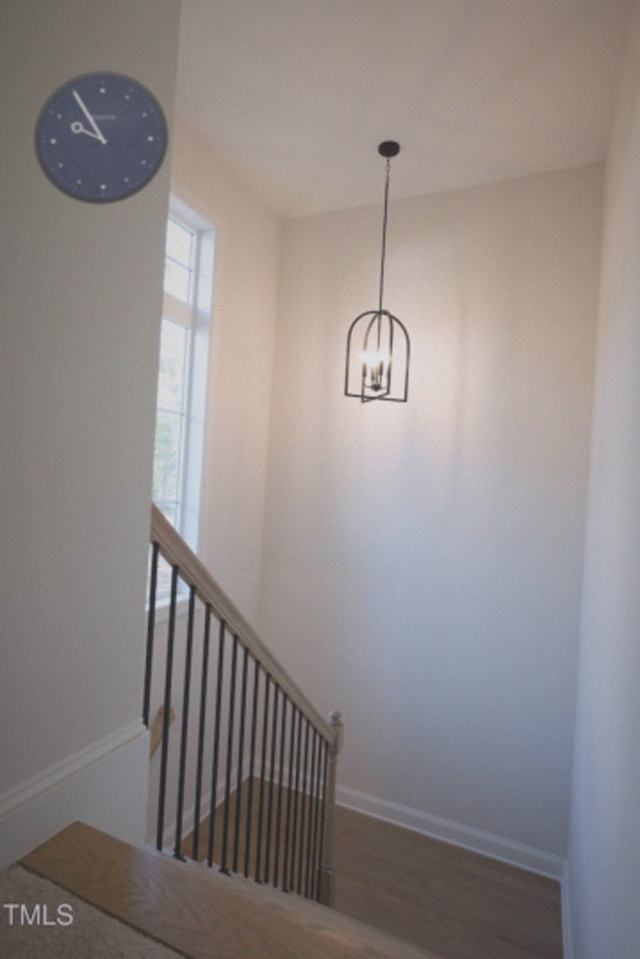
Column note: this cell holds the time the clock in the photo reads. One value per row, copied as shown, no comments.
9:55
